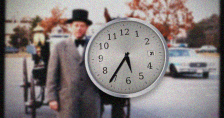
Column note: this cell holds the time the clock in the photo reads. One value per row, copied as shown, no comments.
5:36
